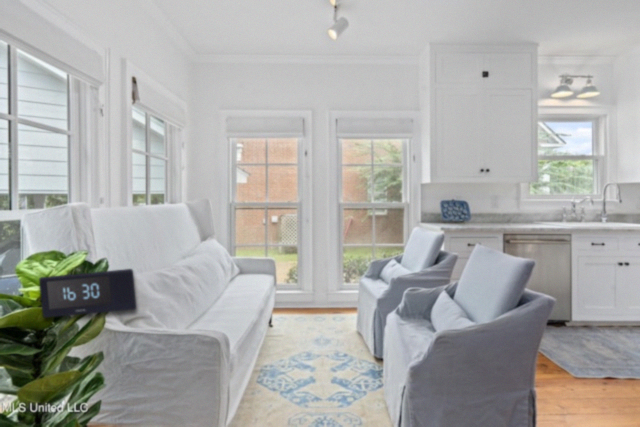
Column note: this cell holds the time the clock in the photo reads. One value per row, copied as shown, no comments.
16:30
